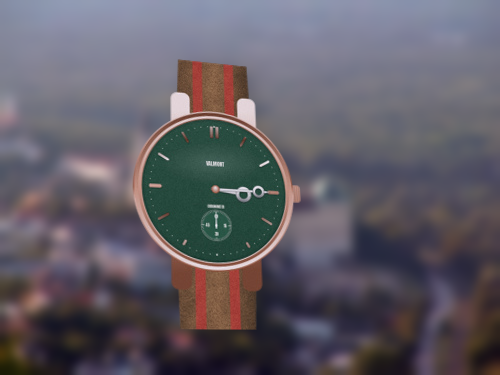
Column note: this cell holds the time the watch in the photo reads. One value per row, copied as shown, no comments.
3:15
